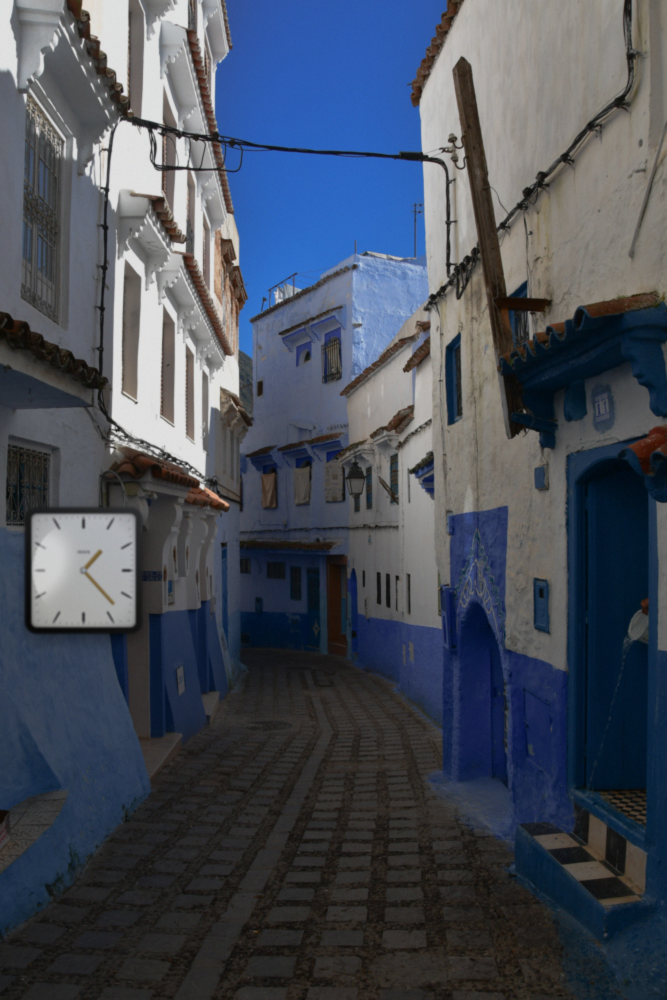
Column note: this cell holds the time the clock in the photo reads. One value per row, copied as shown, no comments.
1:23
